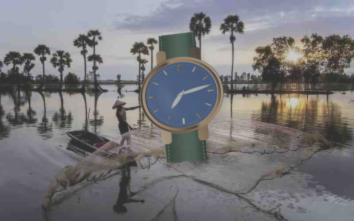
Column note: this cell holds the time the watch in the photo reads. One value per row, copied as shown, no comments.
7:13
